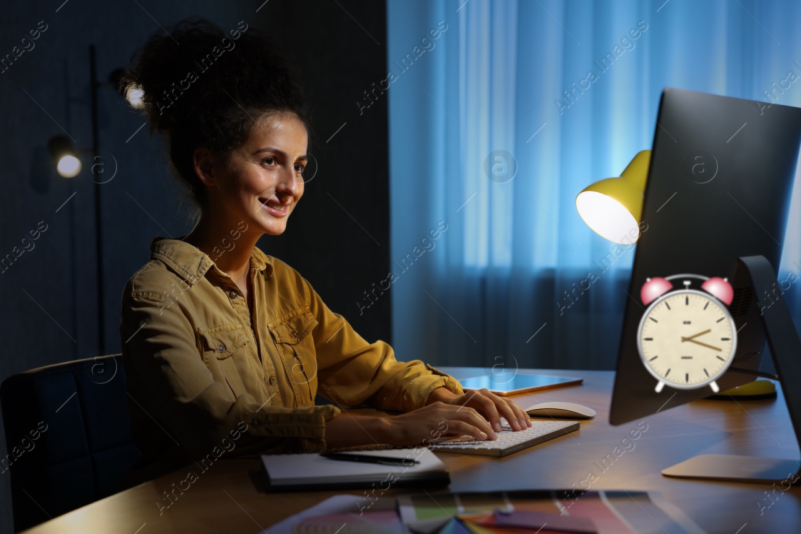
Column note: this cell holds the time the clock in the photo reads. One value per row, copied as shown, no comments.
2:18
